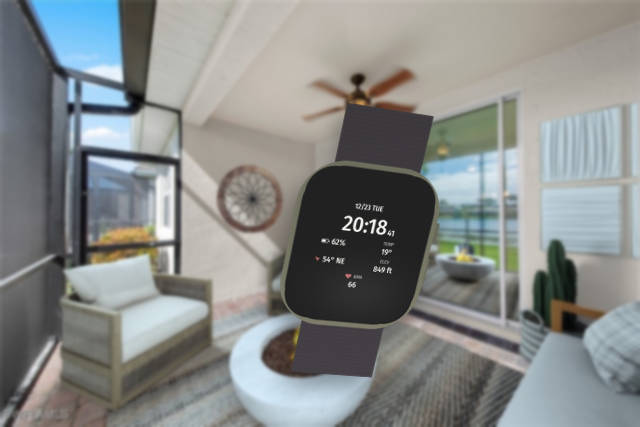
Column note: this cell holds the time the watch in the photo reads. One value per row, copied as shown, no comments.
20:18:41
